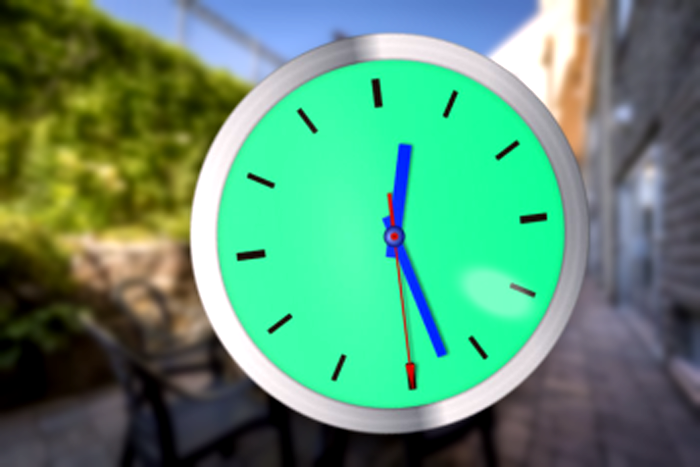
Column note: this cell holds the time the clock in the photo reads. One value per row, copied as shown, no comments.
12:27:30
